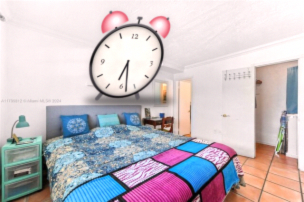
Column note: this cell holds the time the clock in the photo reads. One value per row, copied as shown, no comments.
6:28
